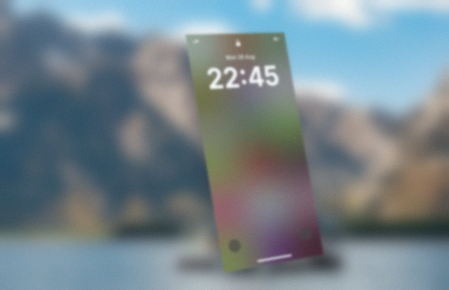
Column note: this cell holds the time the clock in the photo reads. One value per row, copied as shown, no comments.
22:45
